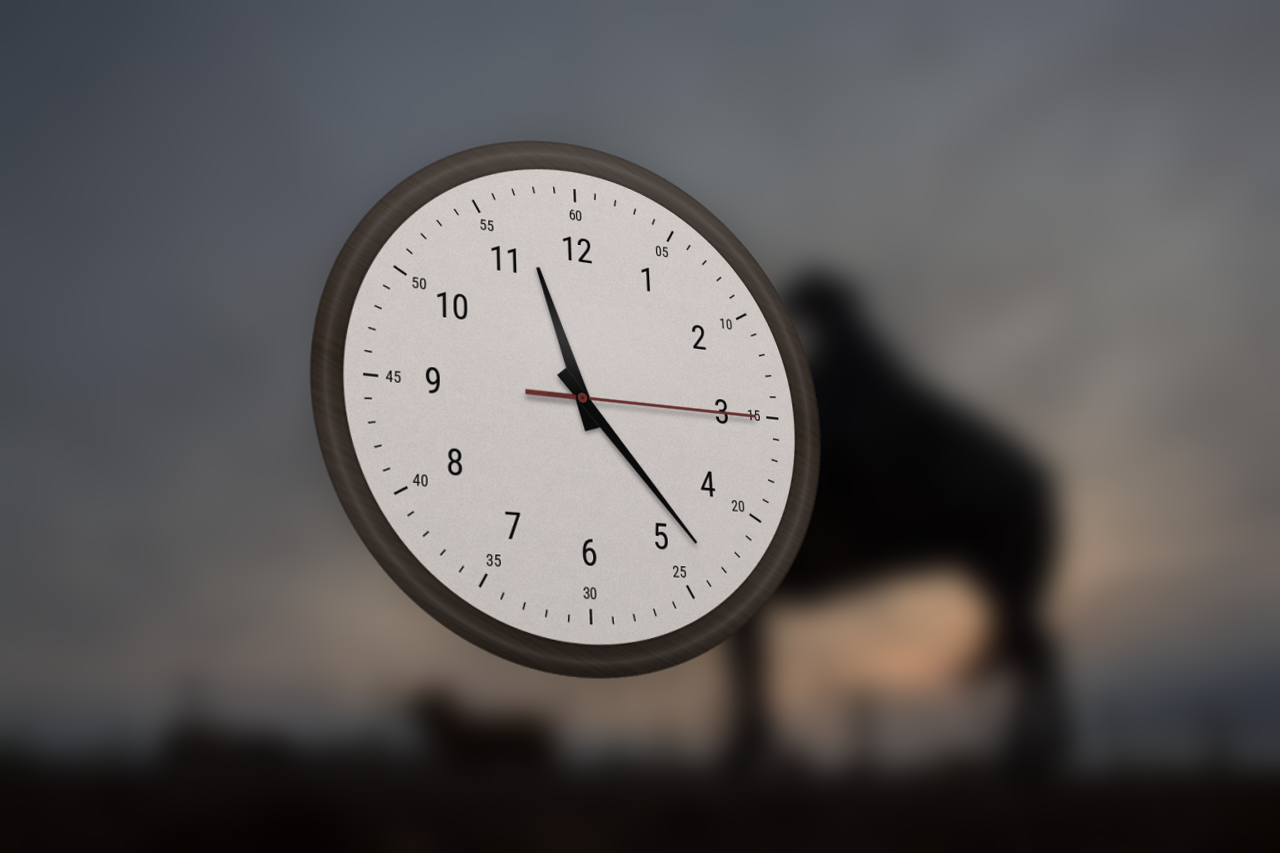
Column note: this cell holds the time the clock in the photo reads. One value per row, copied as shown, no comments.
11:23:15
